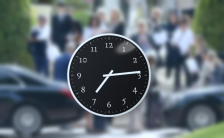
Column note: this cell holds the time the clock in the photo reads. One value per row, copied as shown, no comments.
7:14
